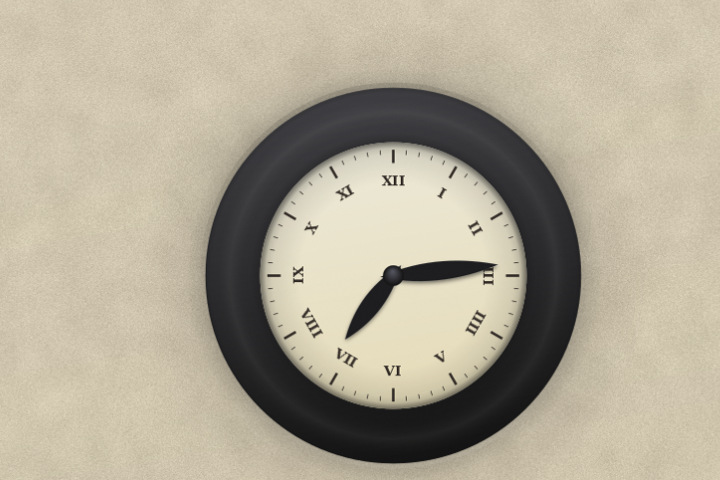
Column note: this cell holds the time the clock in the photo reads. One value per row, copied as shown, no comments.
7:14
